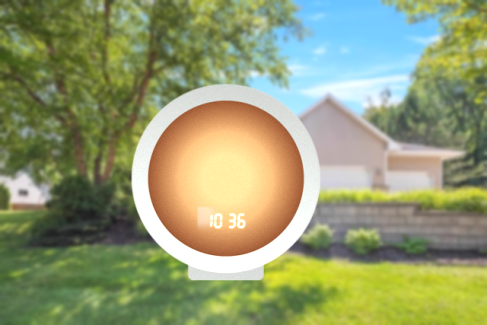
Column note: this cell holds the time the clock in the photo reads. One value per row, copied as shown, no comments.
10:36
